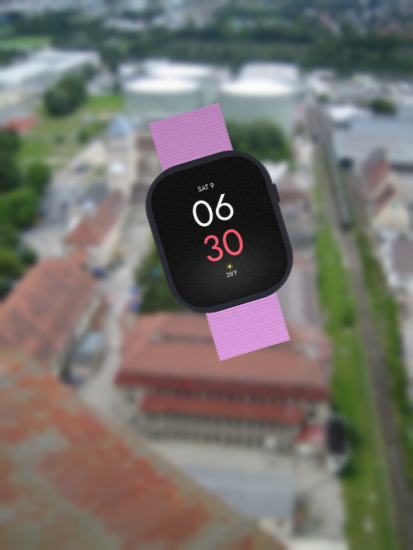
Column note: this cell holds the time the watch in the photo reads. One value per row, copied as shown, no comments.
6:30
